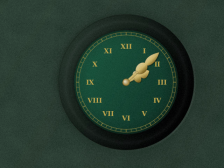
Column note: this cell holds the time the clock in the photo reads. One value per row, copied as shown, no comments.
2:08
